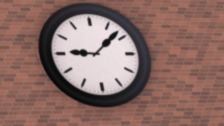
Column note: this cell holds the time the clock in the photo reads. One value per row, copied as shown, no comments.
9:08
